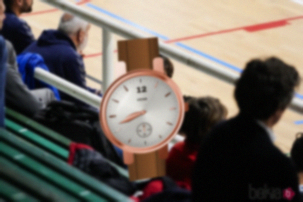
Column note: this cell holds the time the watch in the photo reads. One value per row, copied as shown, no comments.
8:42
